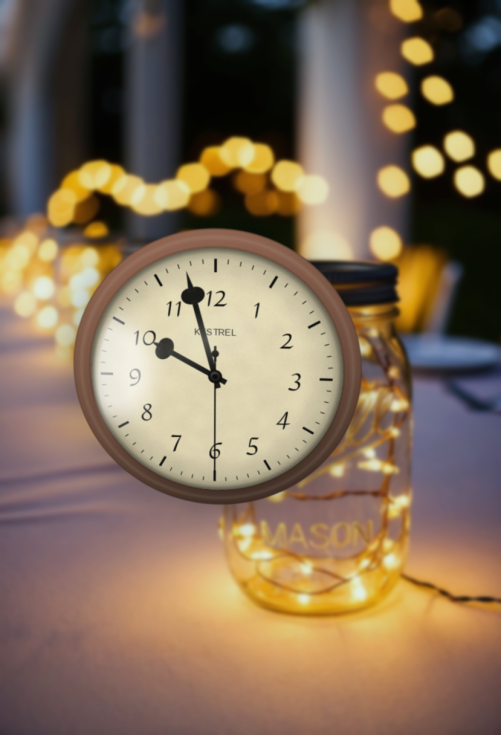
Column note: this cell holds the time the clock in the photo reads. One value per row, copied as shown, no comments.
9:57:30
